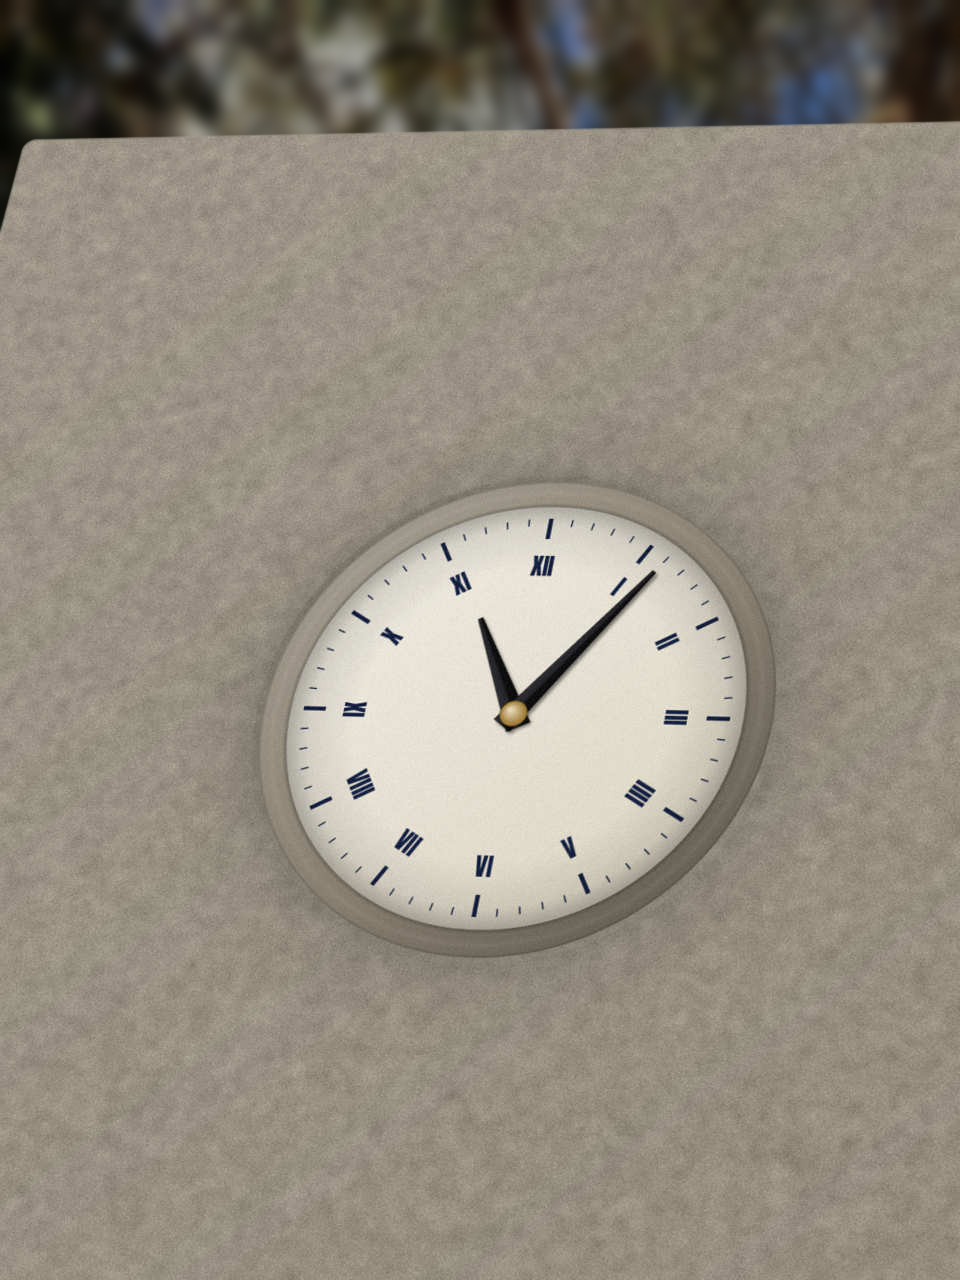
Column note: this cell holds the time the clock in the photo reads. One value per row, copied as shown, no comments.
11:06
